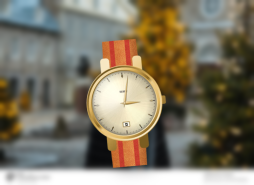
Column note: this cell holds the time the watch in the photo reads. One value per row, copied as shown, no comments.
3:02
